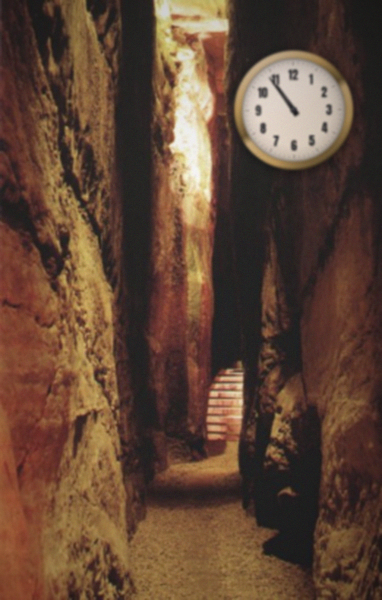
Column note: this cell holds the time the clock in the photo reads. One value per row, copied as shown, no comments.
10:54
